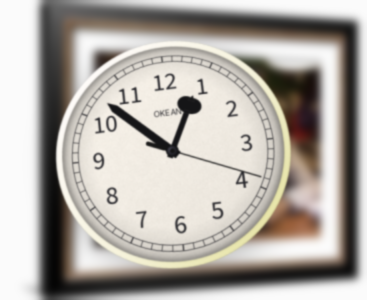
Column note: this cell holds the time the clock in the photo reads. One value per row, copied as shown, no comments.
12:52:19
